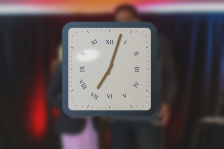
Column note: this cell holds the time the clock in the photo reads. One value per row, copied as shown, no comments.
7:03
